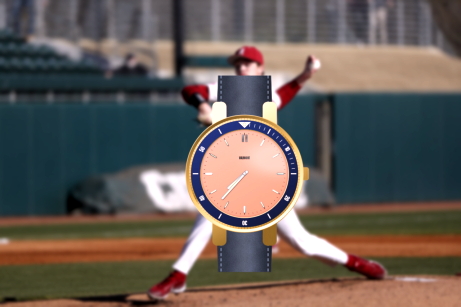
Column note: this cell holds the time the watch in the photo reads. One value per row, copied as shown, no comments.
7:37
